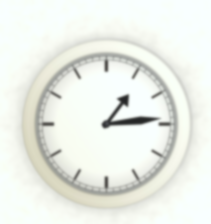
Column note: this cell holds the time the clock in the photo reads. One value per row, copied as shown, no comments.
1:14
